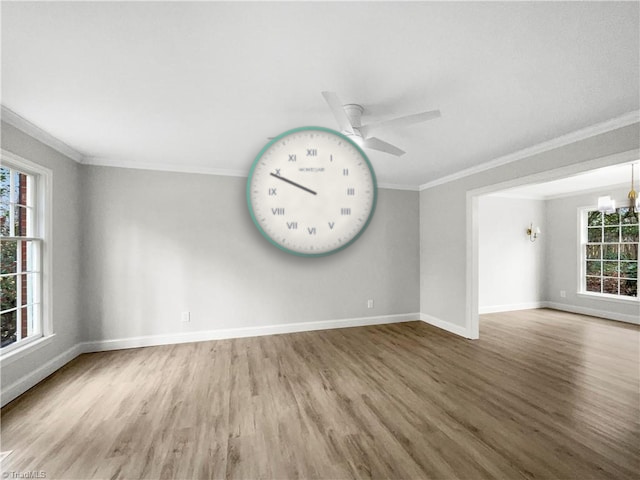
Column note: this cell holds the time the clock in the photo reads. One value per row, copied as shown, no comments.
9:49
